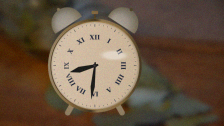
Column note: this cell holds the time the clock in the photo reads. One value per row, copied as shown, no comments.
8:31
